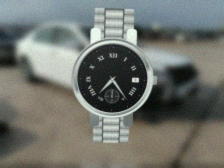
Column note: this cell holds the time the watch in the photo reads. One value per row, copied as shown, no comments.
7:24
